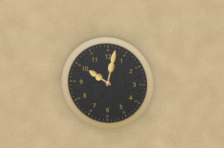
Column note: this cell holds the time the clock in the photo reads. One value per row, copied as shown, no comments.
10:02
